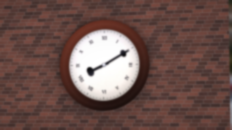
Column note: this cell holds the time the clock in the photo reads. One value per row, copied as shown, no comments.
8:10
